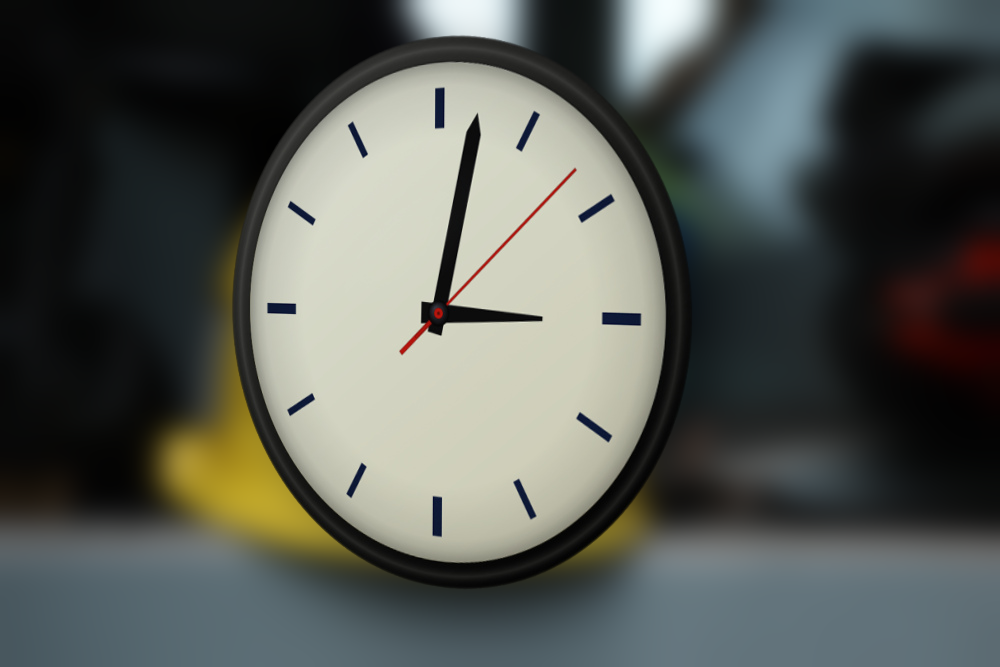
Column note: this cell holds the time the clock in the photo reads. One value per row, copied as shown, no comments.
3:02:08
